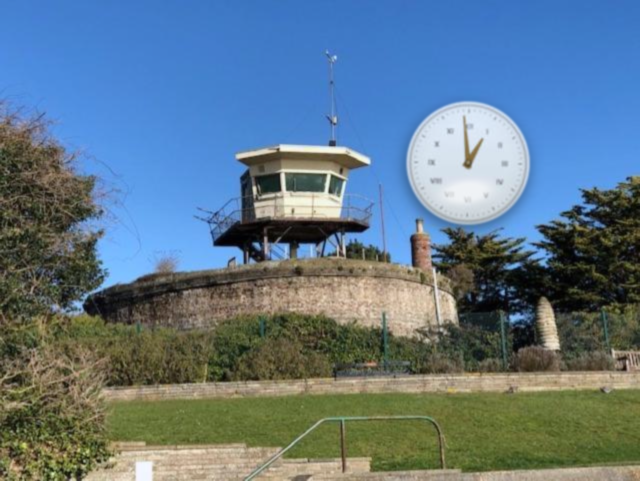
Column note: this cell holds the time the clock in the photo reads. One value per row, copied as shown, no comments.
12:59
